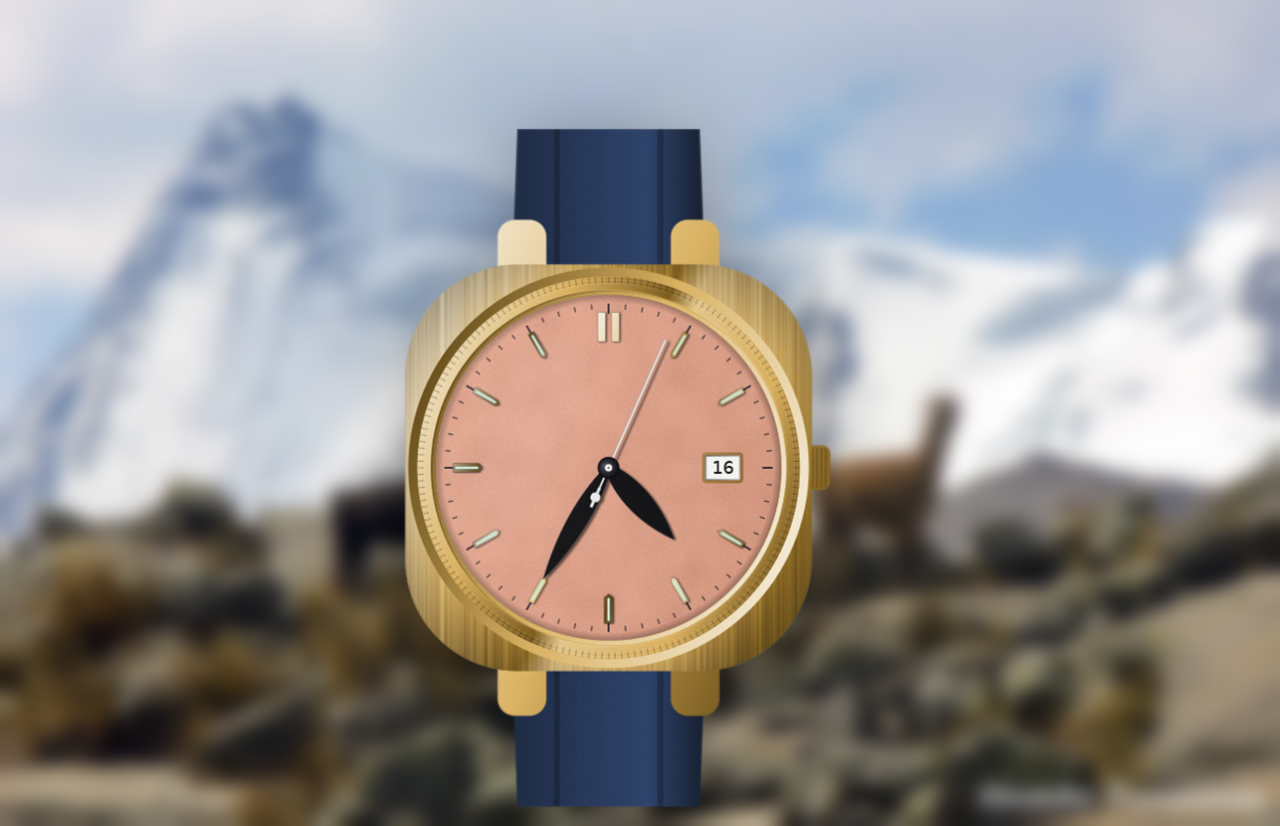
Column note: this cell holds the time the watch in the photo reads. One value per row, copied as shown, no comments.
4:35:04
